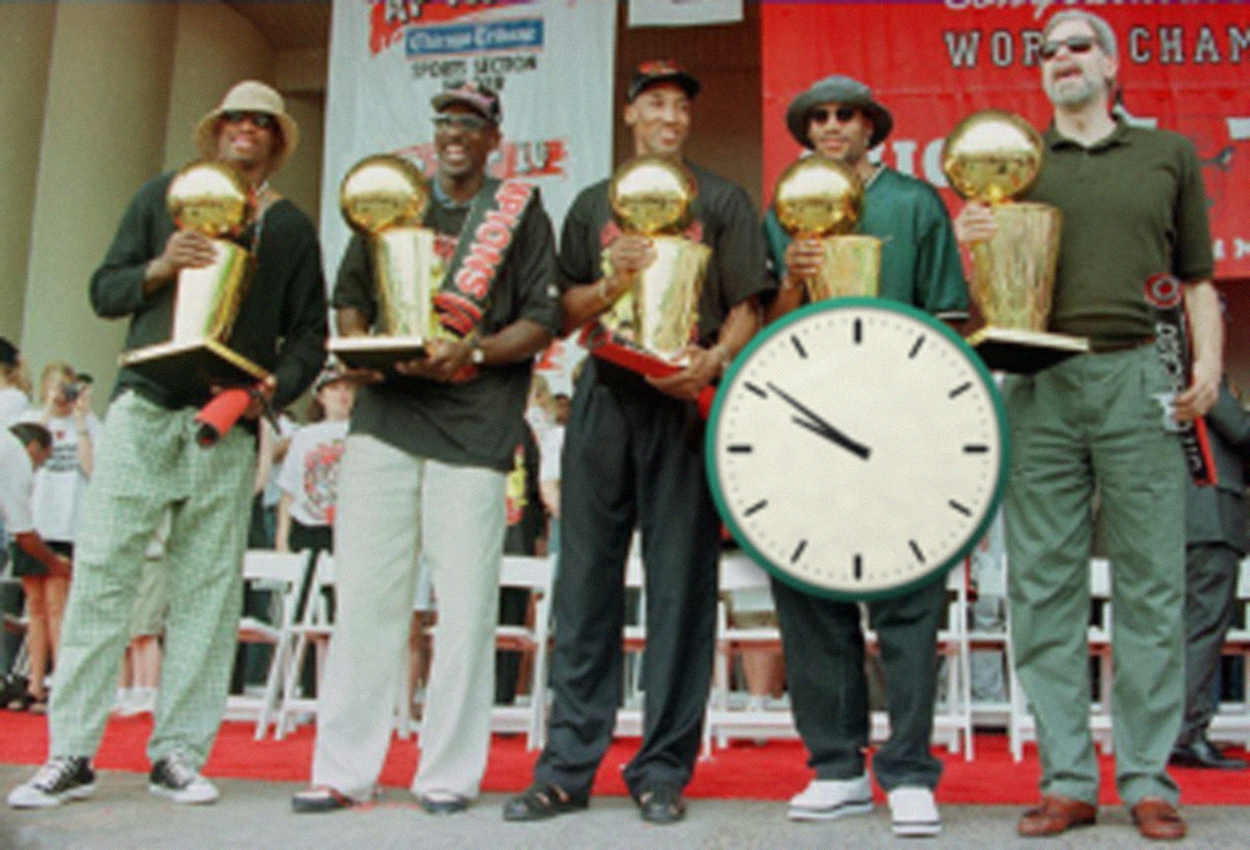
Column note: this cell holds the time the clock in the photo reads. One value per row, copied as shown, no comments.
9:51
